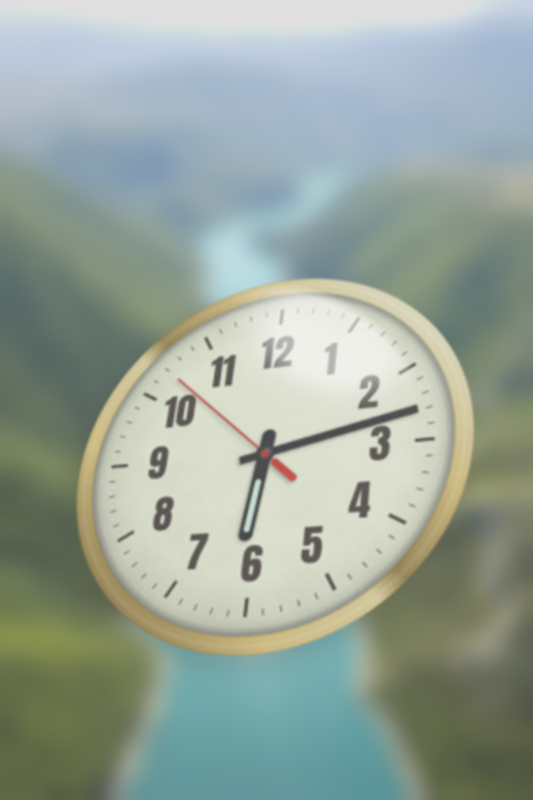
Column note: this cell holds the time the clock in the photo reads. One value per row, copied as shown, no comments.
6:12:52
